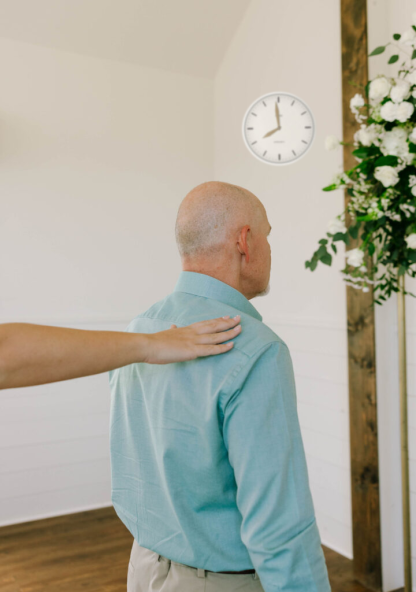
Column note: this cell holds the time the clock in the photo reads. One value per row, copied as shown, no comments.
7:59
